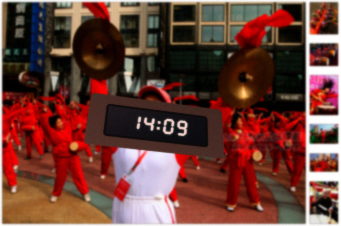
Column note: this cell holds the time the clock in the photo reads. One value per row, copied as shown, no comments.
14:09
